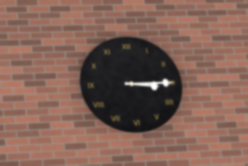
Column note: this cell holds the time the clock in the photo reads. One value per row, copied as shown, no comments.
3:15
